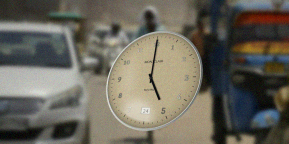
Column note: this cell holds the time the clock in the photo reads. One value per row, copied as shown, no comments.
5:00
